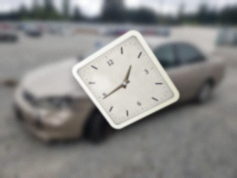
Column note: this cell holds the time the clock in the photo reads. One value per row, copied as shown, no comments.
1:44
